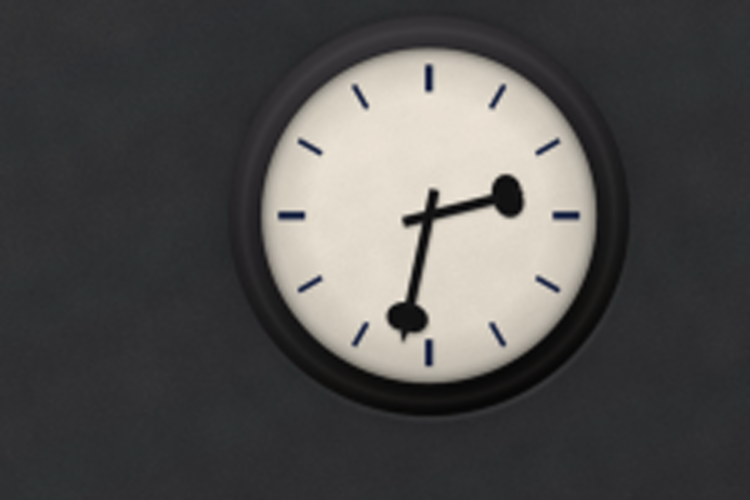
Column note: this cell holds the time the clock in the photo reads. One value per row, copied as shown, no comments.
2:32
